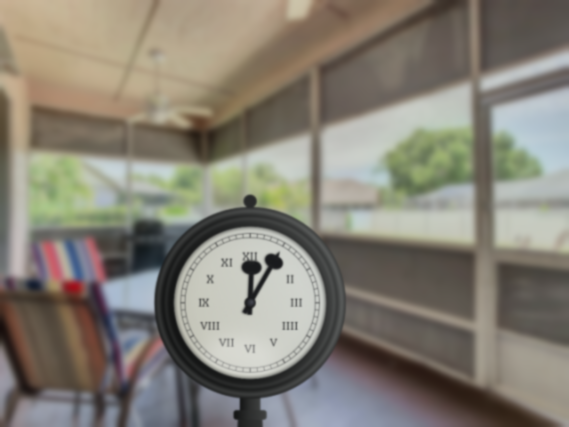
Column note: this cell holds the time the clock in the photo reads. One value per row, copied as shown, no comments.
12:05
